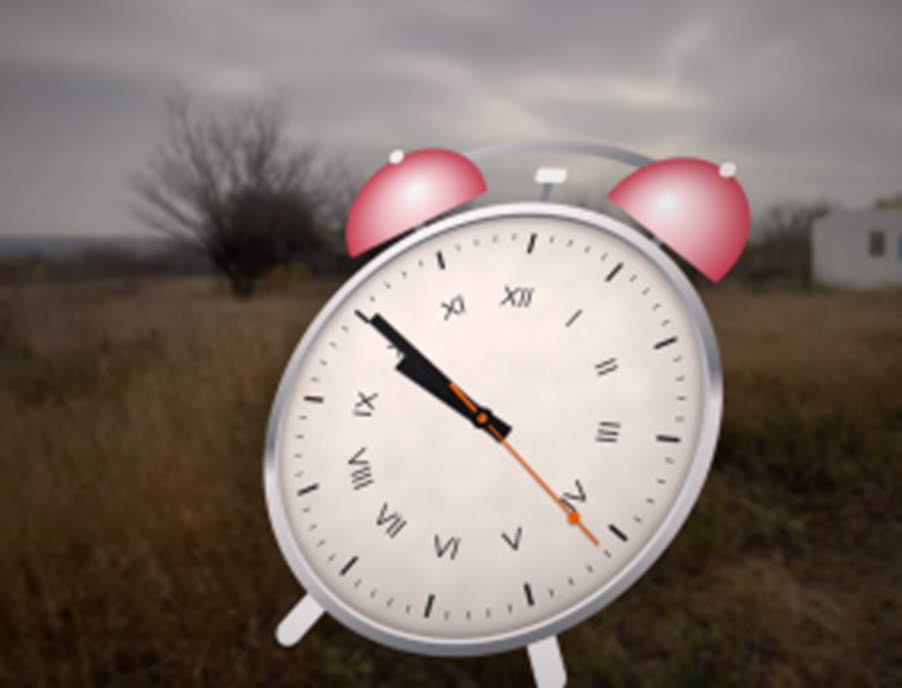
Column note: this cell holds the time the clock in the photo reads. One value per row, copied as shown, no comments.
9:50:21
